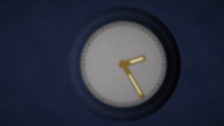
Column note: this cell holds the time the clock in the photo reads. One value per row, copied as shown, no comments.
2:25
